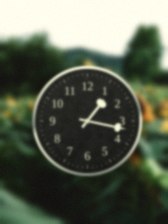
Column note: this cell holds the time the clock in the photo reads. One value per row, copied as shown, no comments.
1:17
